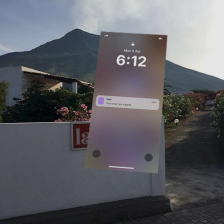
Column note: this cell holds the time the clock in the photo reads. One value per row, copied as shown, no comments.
6:12
